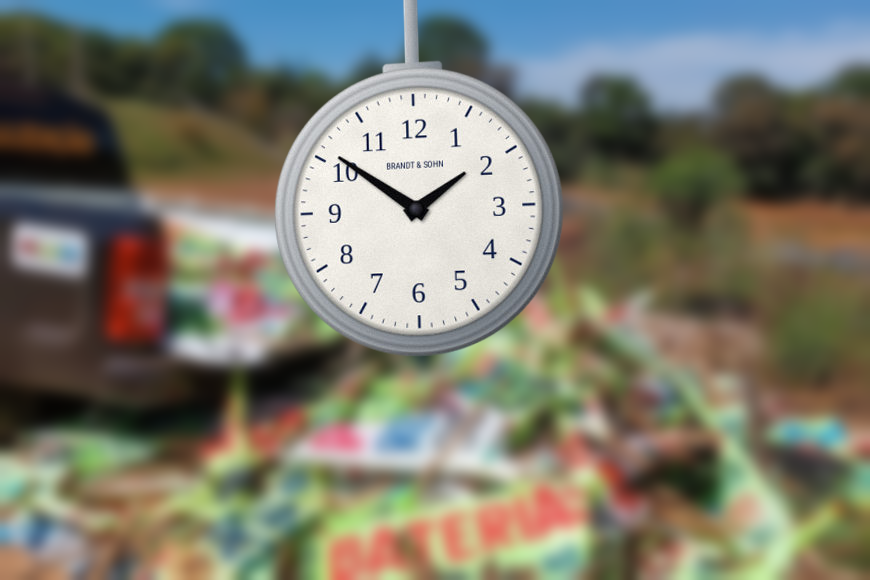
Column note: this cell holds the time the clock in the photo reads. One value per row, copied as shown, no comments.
1:51
